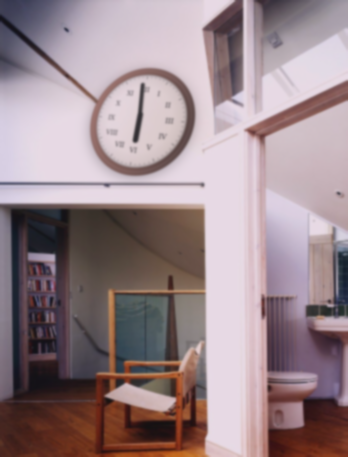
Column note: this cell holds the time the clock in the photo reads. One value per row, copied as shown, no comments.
5:59
